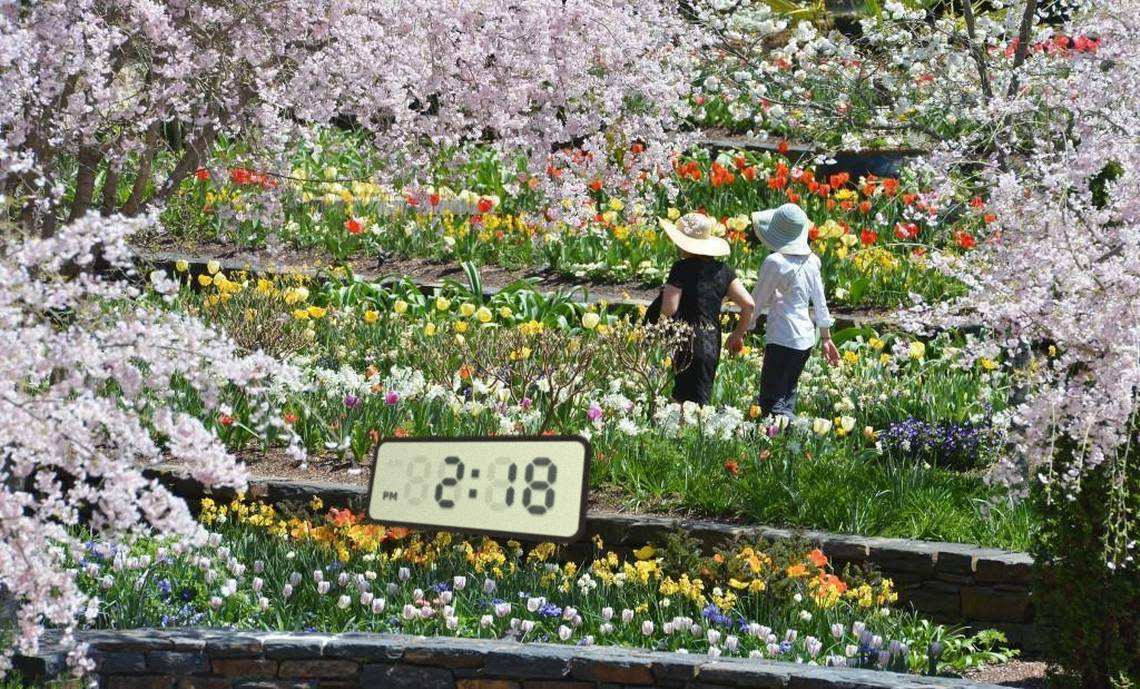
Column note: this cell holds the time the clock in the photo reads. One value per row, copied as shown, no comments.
2:18
